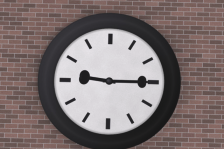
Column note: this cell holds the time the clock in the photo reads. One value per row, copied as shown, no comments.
9:15
